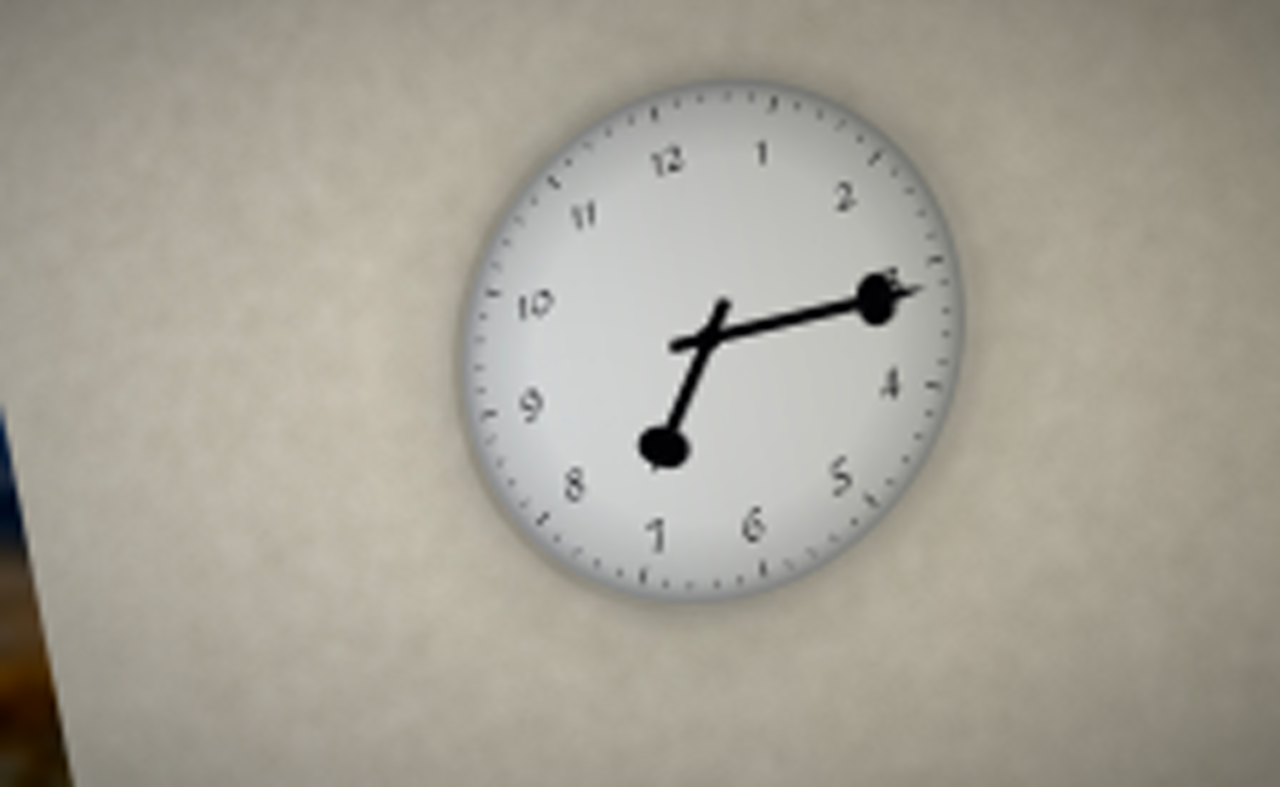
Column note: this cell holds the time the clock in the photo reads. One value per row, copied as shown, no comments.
7:16
